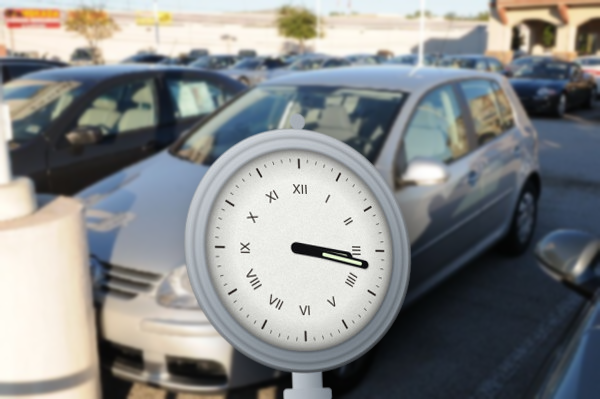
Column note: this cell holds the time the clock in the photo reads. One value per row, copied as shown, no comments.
3:17
